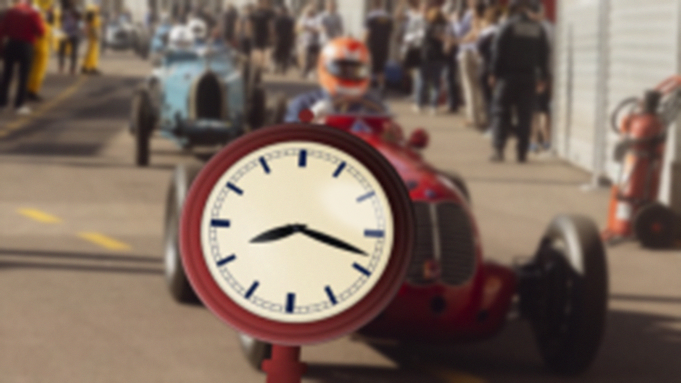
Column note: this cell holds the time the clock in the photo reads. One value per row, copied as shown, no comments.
8:18
